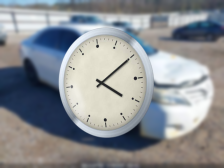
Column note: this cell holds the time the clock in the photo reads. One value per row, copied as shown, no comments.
4:10
